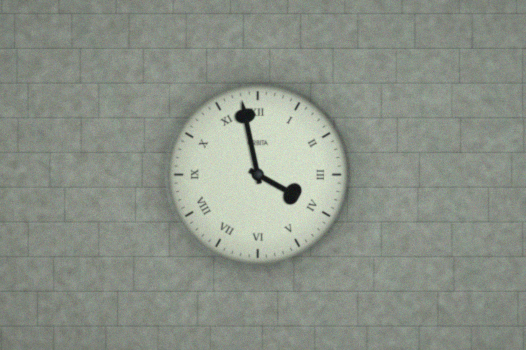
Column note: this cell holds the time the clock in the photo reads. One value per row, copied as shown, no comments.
3:58
